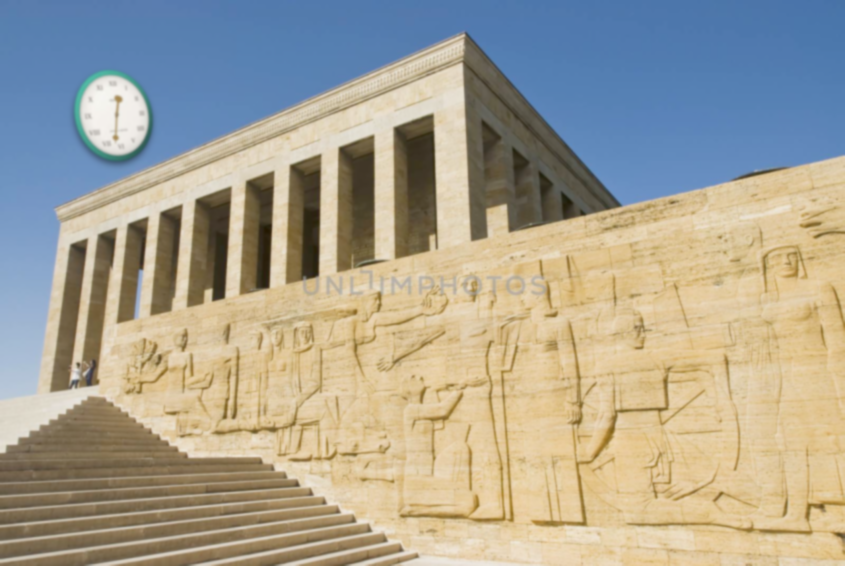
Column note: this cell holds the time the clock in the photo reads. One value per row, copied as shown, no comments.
12:32
